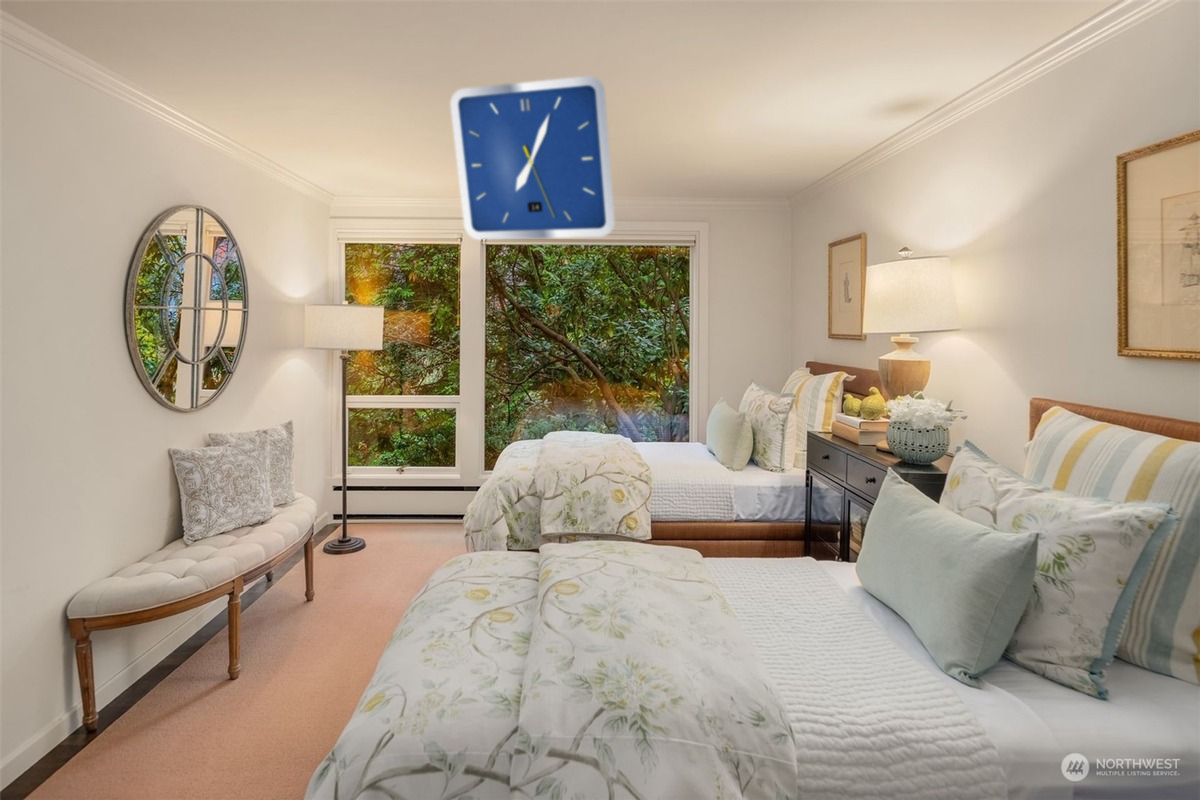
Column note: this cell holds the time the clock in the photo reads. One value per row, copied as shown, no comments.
7:04:27
